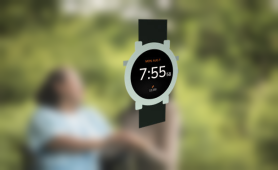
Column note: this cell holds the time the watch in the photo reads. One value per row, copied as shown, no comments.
7:55
